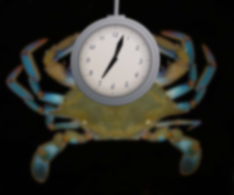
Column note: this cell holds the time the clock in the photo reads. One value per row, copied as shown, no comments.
7:03
